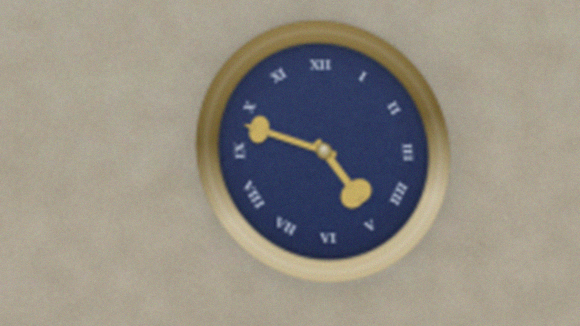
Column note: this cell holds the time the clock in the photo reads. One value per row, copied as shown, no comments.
4:48
